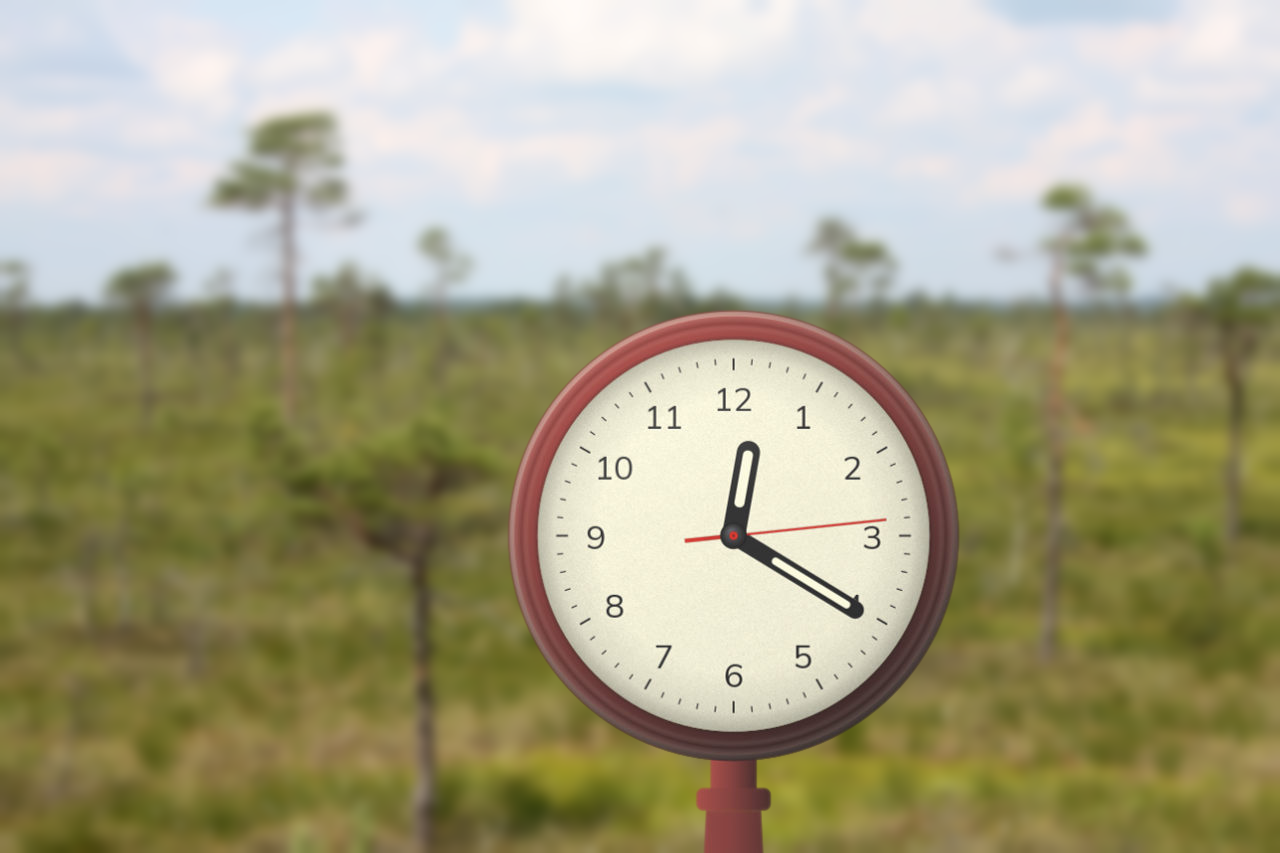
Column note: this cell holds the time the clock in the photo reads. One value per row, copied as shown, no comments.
12:20:14
